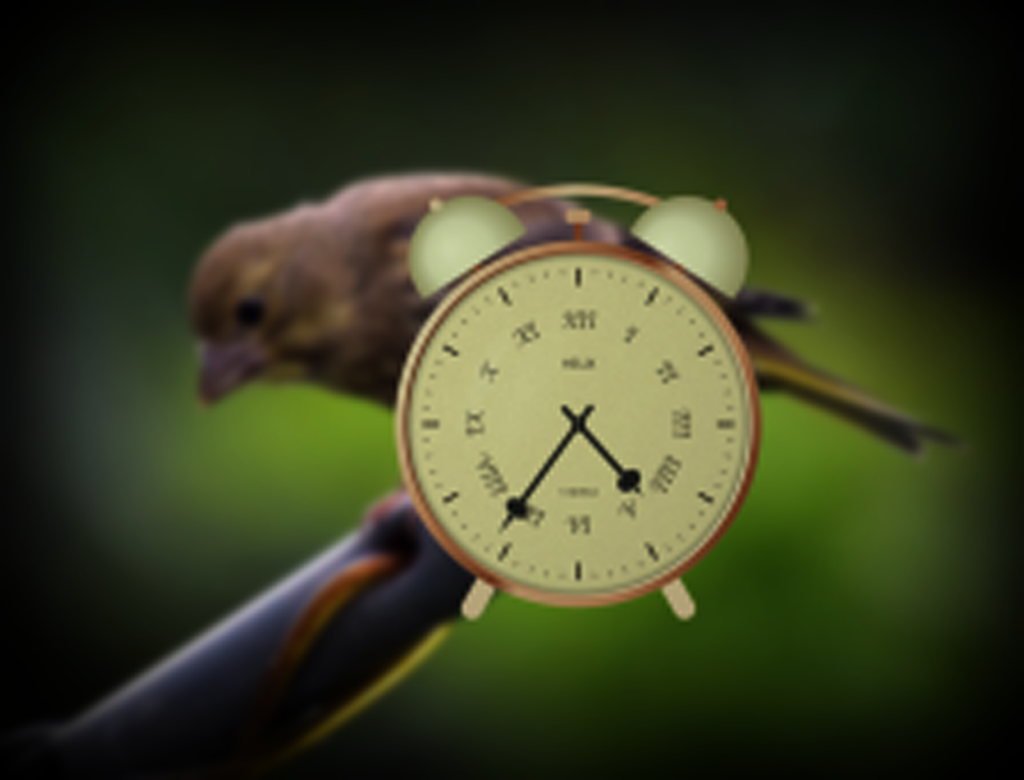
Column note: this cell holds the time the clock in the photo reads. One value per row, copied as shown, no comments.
4:36
